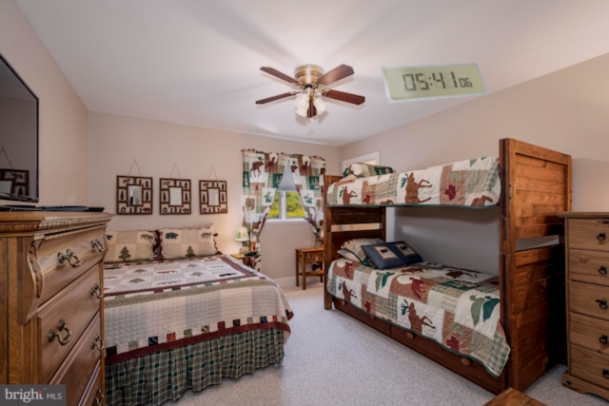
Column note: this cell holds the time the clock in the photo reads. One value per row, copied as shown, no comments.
5:41:06
